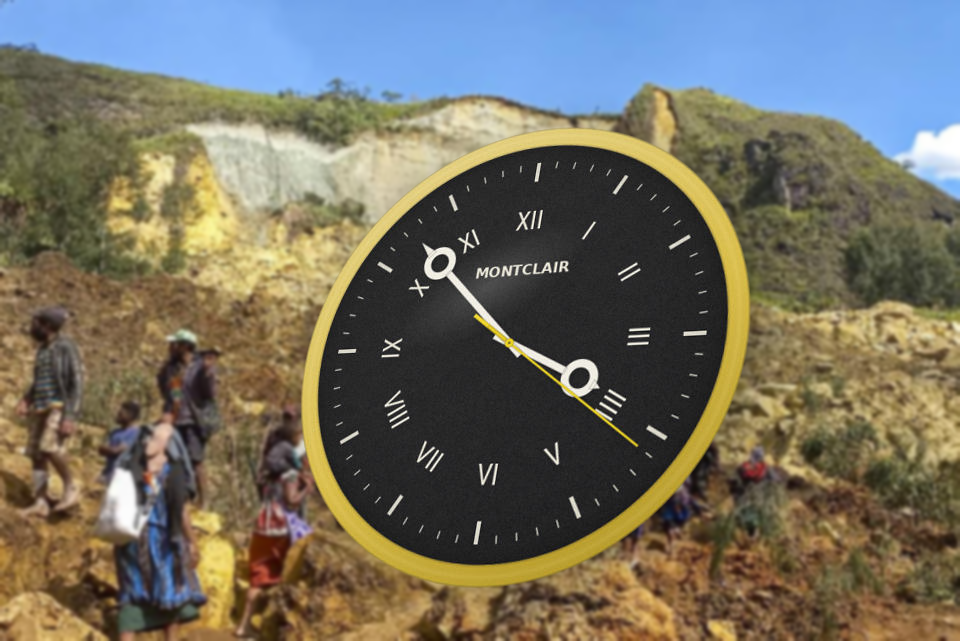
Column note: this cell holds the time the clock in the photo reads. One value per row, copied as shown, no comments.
3:52:21
